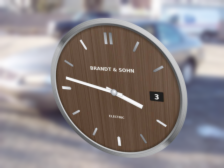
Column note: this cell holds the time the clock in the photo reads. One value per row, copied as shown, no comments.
3:47
